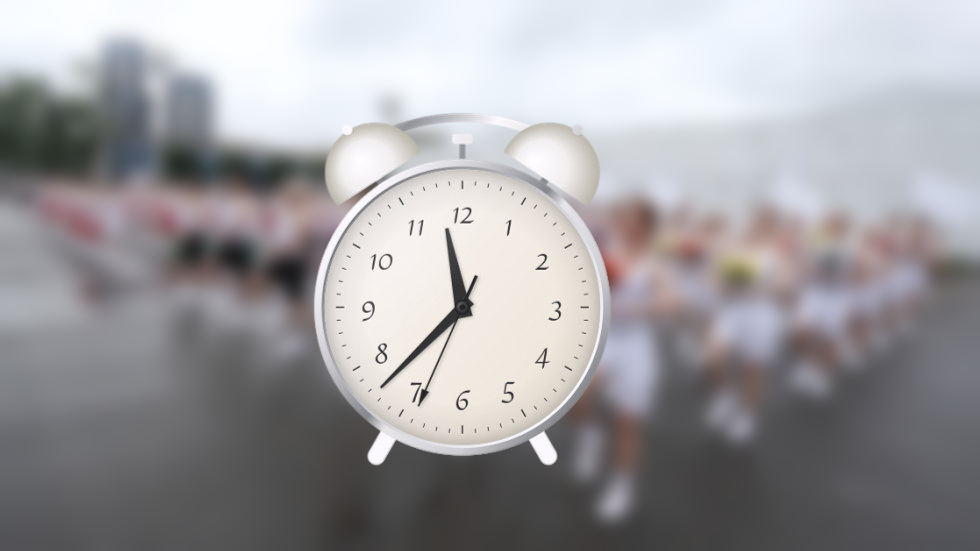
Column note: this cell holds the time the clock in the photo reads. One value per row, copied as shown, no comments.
11:37:34
